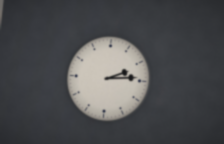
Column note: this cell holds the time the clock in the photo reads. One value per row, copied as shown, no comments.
2:14
